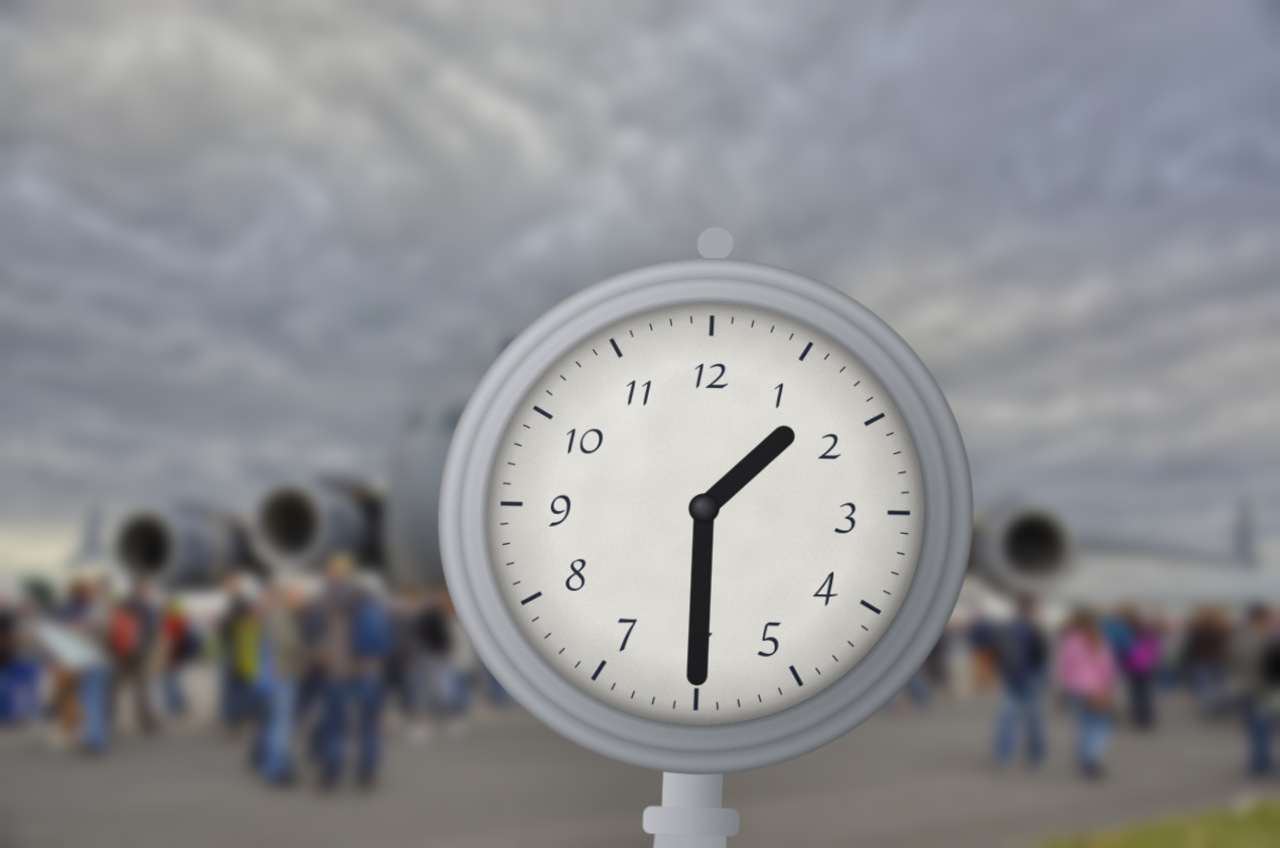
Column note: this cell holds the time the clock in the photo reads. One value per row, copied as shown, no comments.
1:30
